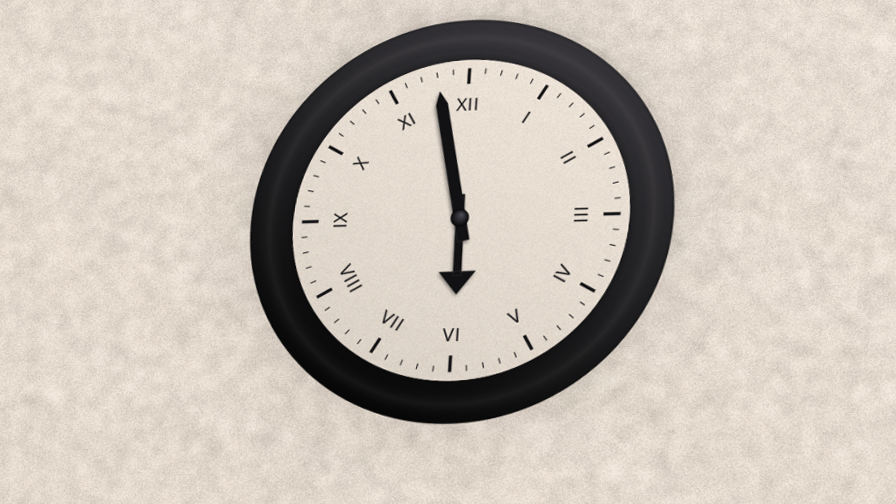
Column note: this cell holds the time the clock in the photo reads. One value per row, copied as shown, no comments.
5:58
